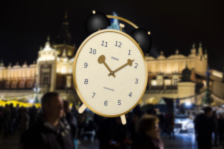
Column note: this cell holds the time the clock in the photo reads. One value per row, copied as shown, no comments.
10:08
